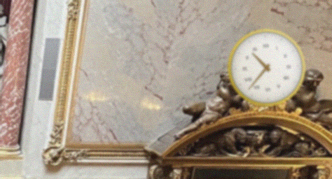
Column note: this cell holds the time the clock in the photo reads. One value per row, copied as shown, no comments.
10:37
